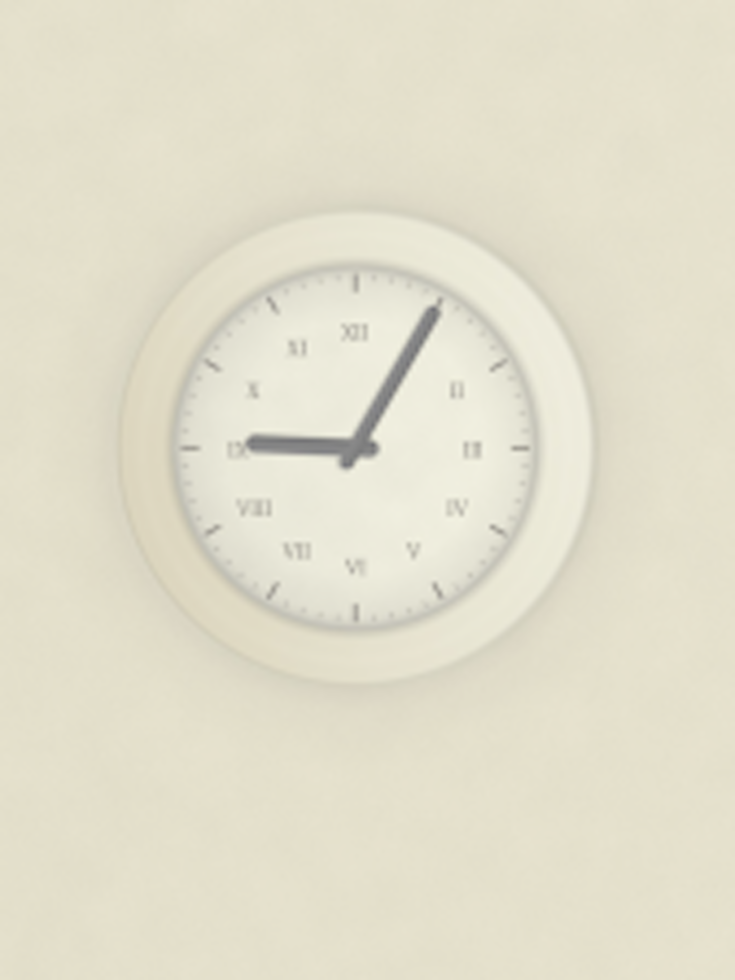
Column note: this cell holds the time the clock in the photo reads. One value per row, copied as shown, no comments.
9:05
